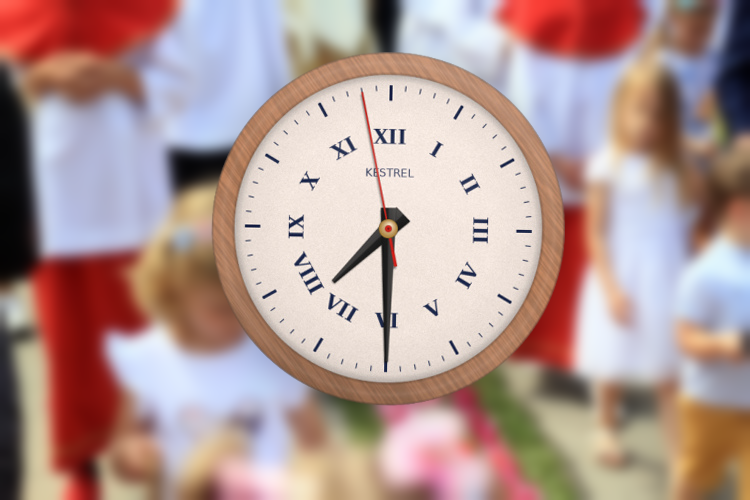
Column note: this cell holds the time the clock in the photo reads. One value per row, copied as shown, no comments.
7:29:58
